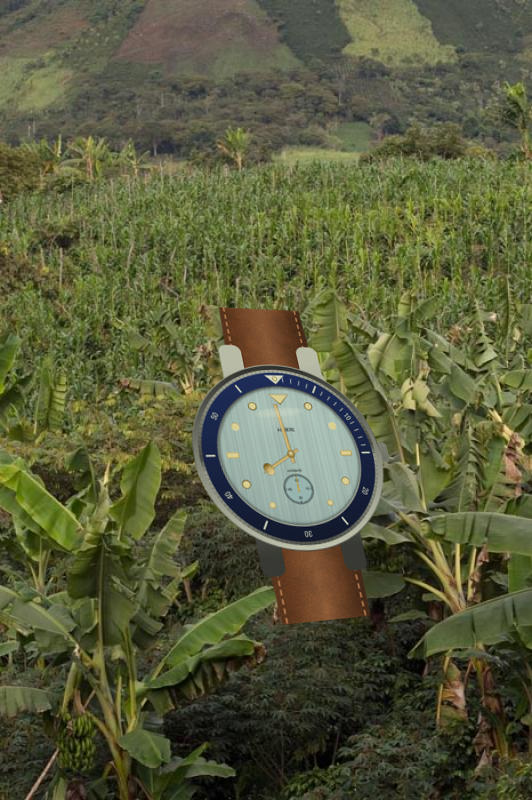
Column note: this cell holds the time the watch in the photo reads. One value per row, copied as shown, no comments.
7:59
